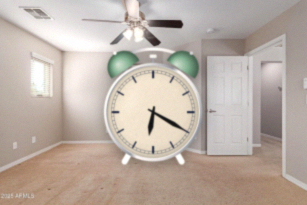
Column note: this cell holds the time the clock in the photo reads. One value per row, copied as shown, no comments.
6:20
